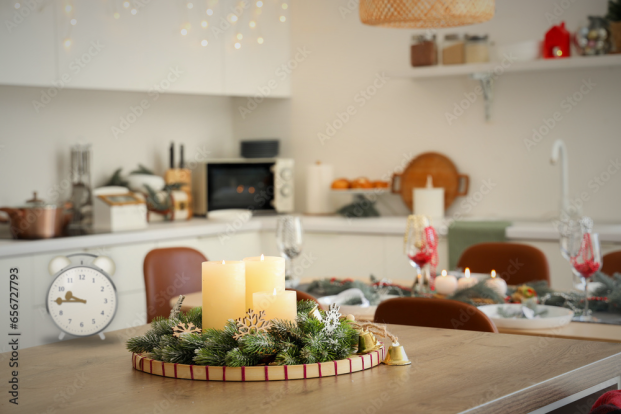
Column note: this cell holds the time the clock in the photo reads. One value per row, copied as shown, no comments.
9:45
